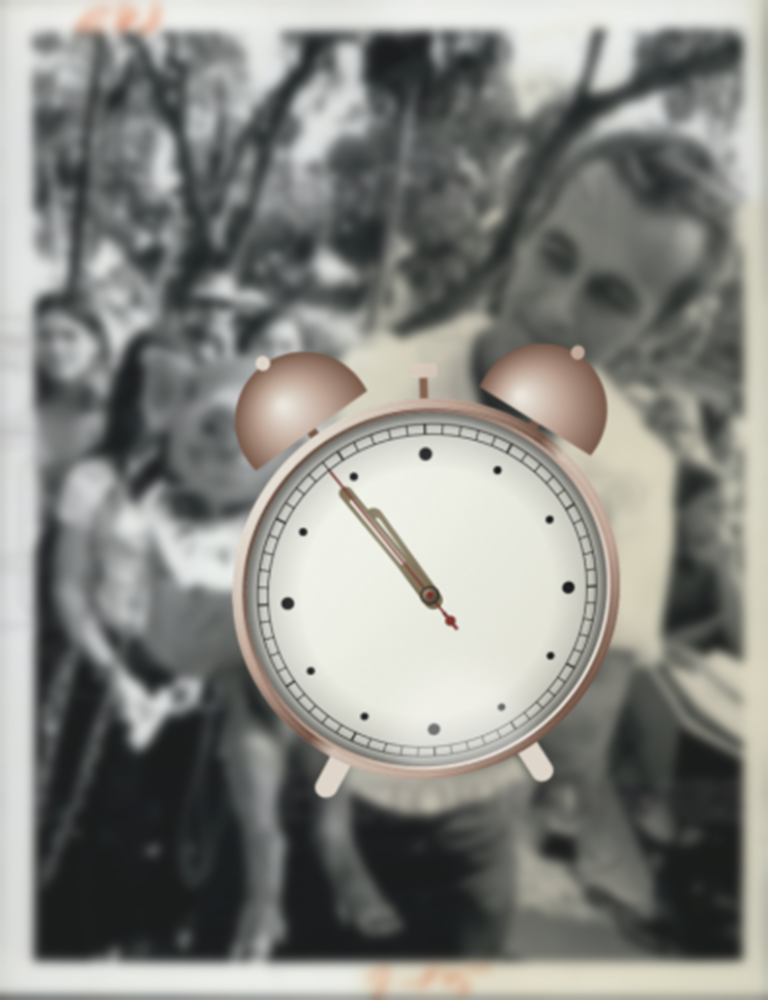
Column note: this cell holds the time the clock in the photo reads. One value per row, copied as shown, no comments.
10:53:54
